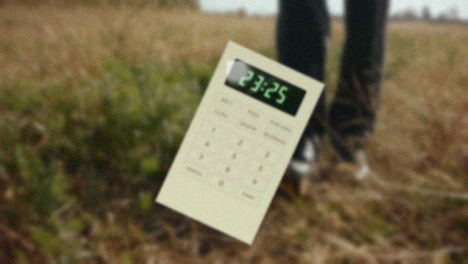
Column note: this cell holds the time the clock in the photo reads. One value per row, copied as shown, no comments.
23:25
